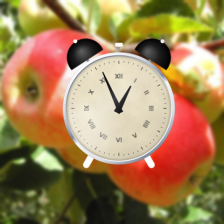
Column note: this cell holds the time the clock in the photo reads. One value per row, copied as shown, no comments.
12:56
